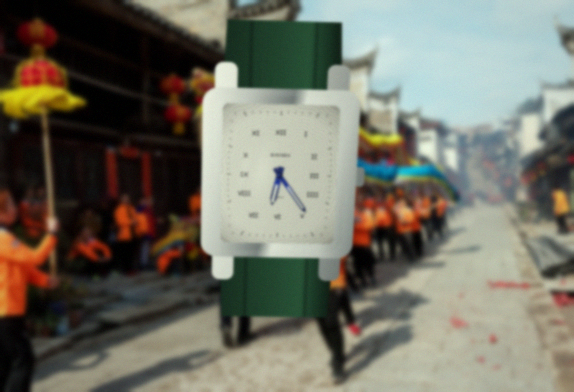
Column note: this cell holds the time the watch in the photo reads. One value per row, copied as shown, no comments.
6:24
